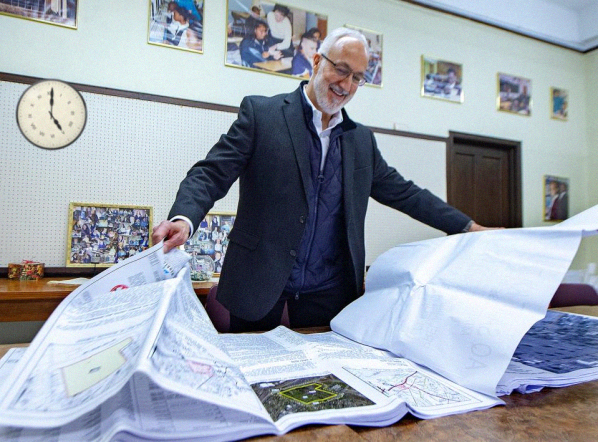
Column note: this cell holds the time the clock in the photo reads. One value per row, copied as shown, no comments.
5:01
